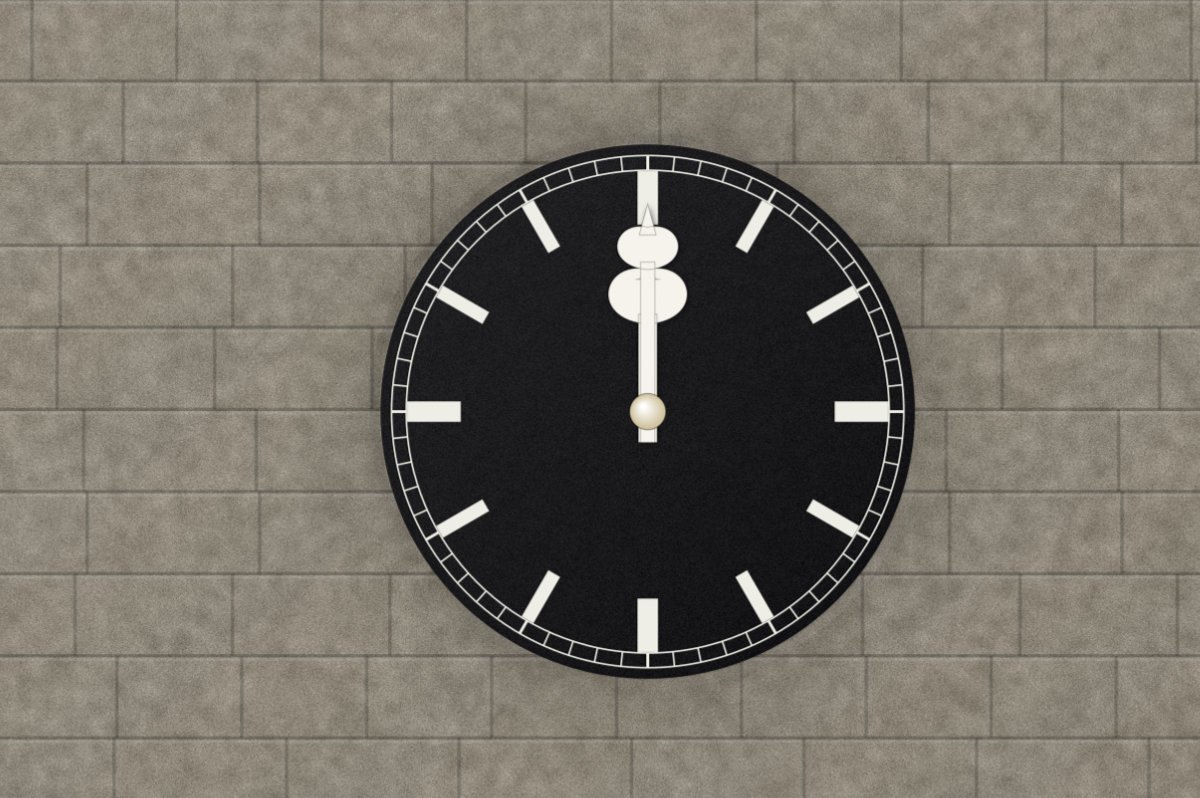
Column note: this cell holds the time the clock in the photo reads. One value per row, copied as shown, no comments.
12:00
